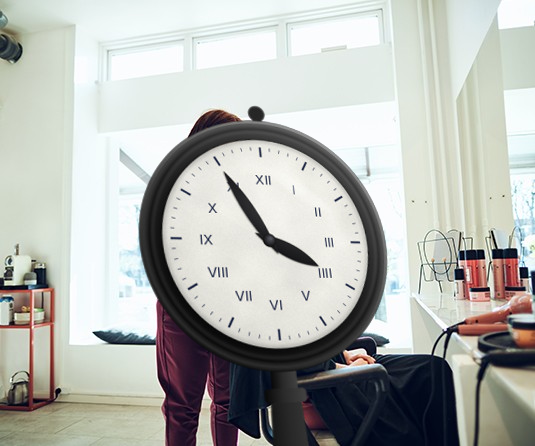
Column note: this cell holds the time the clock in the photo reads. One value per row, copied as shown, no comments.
3:55
